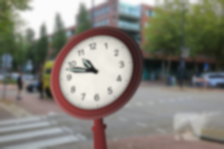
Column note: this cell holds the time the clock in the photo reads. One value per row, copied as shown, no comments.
10:48
